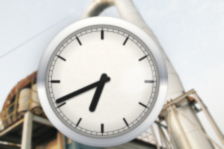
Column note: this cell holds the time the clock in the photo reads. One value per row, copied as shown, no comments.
6:41
